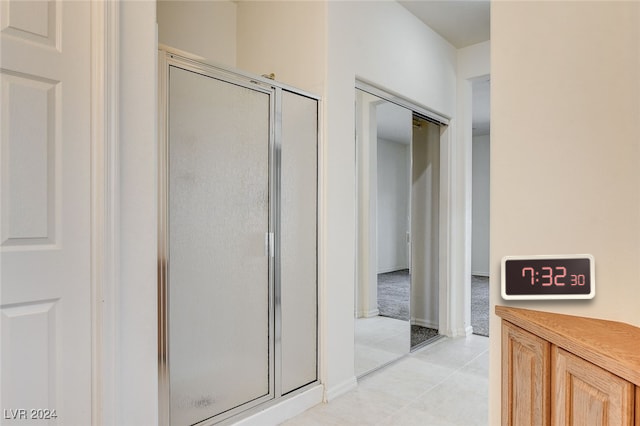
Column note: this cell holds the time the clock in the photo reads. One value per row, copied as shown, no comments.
7:32:30
